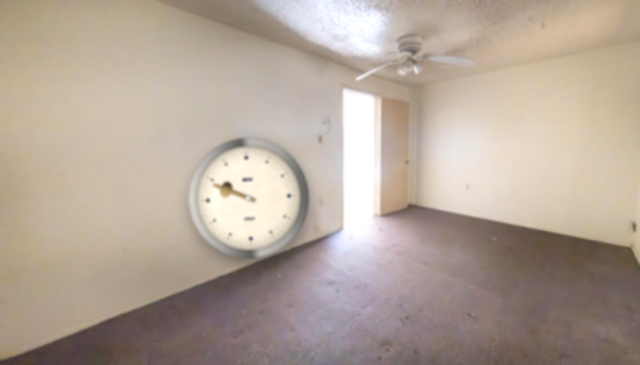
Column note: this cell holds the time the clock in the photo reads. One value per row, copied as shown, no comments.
9:49
